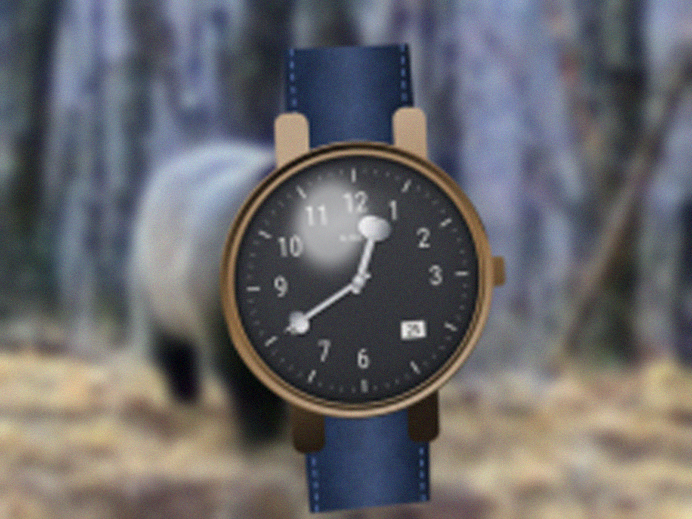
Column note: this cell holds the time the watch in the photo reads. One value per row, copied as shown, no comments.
12:40
